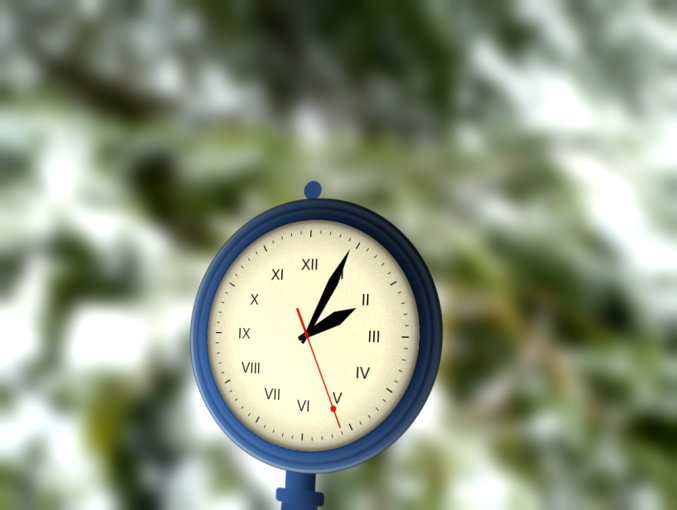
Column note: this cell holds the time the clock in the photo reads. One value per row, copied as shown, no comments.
2:04:26
